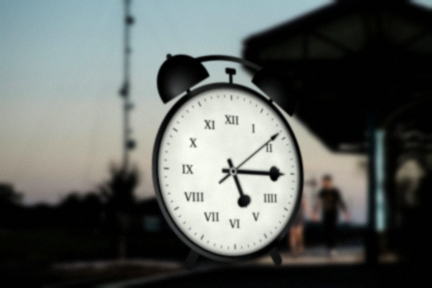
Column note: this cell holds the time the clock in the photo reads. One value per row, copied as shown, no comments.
5:15:09
